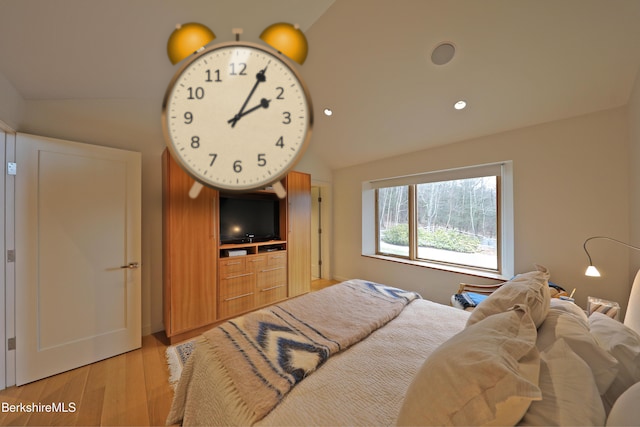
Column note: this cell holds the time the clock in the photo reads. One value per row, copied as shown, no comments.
2:05
